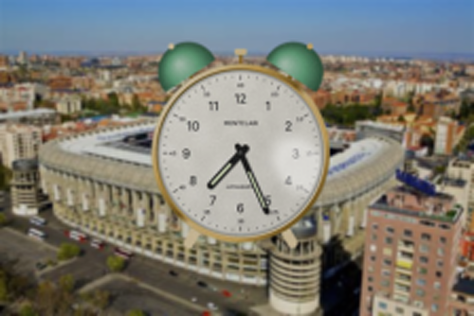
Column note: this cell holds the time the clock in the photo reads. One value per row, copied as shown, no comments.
7:26
